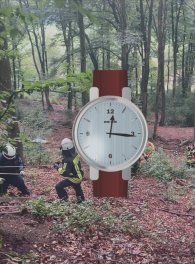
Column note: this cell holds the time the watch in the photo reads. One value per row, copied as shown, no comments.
12:16
